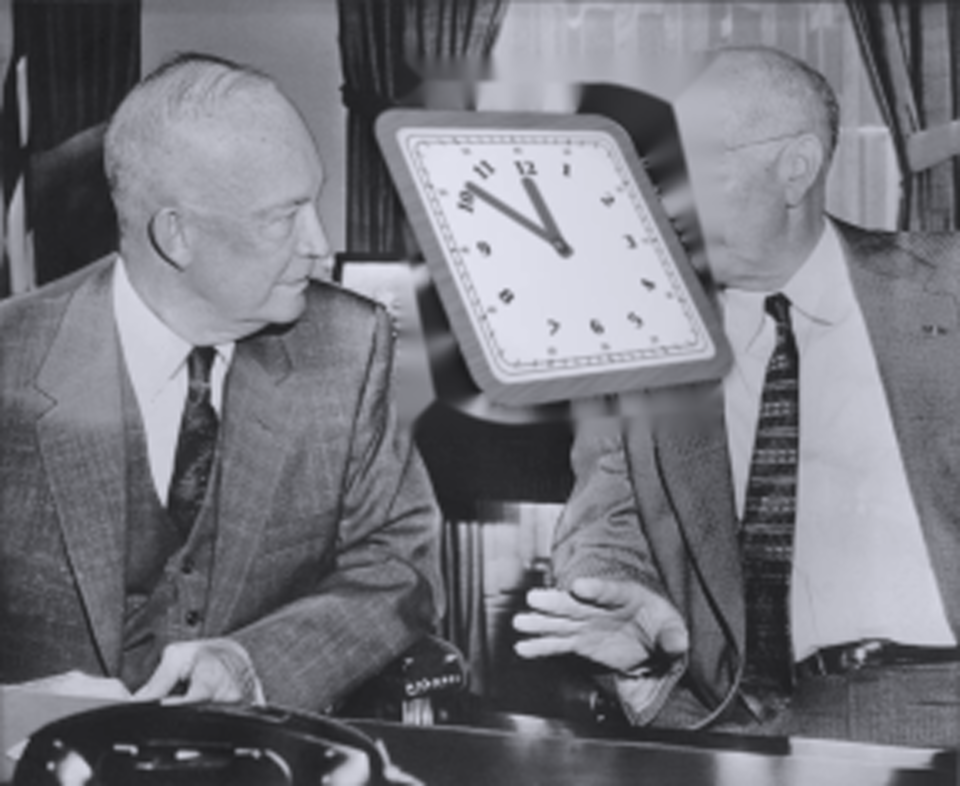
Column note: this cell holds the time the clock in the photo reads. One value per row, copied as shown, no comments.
11:52
